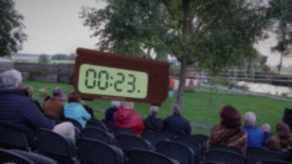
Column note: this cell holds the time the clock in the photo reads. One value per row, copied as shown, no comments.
0:23
